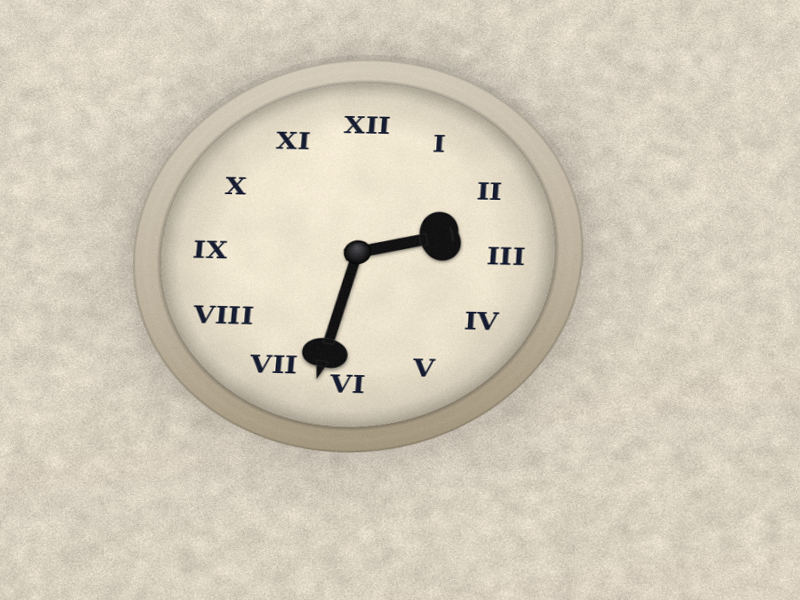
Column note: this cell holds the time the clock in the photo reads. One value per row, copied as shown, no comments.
2:32
